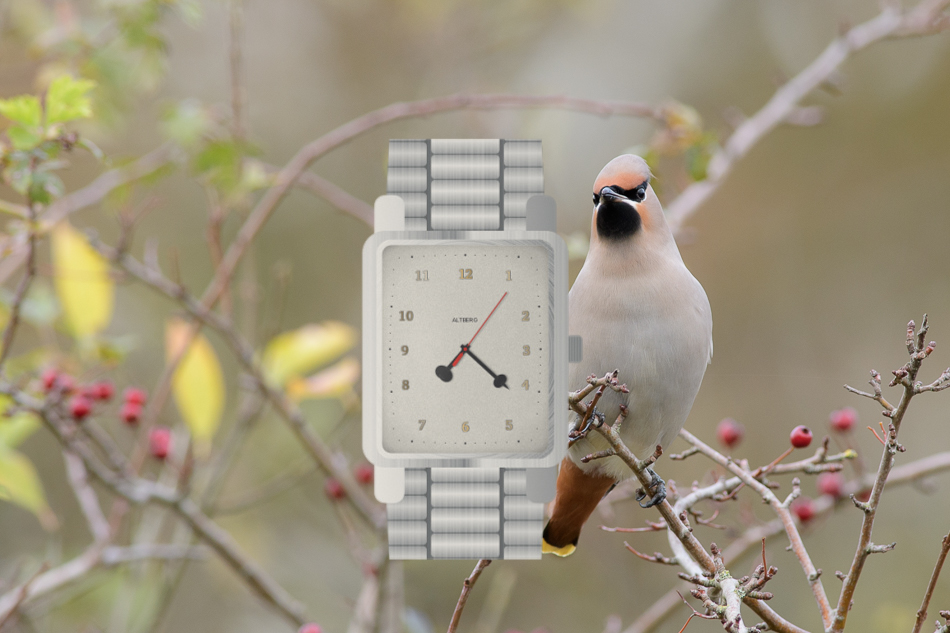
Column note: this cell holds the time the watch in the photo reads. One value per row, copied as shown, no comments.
7:22:06
